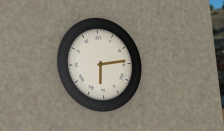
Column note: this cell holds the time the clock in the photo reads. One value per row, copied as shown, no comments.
6:14
